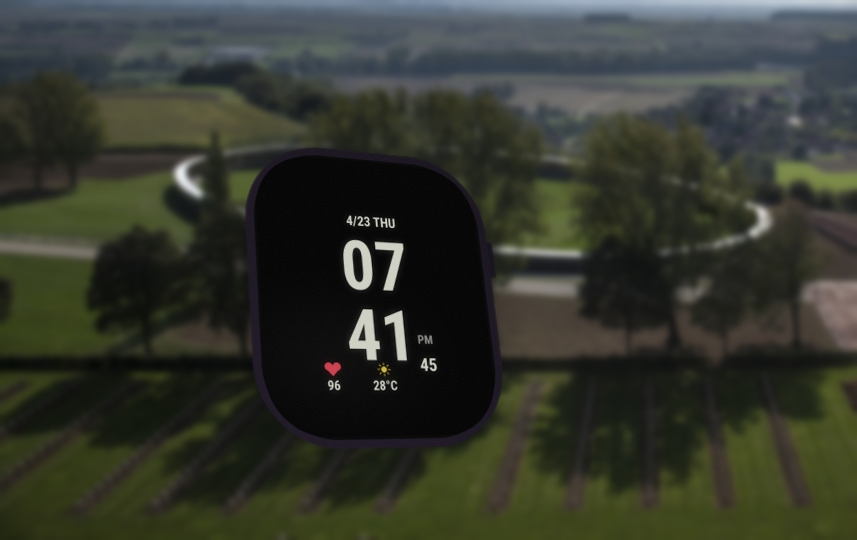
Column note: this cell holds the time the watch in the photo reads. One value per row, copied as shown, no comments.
7:41:45
